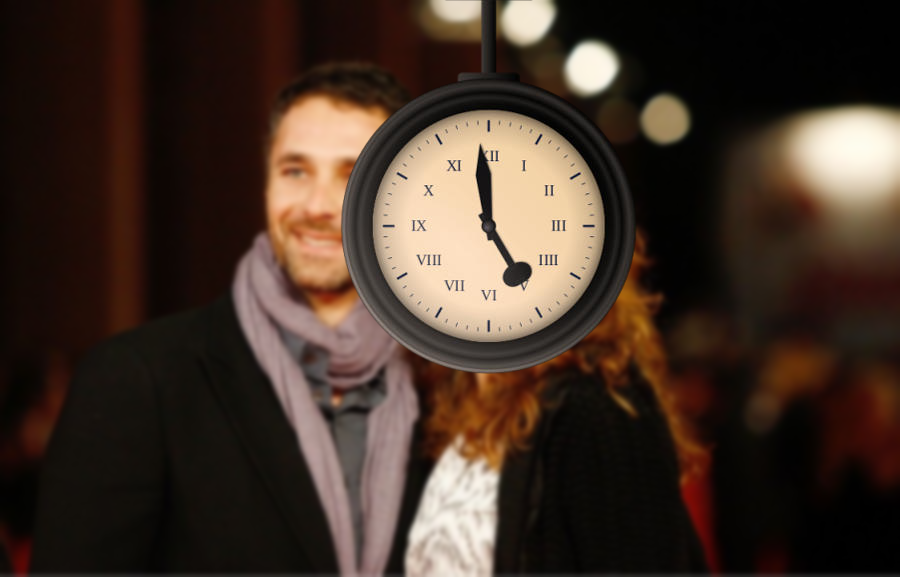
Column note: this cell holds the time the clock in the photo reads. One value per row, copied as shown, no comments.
4:59
